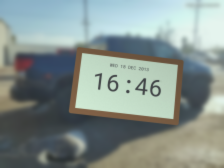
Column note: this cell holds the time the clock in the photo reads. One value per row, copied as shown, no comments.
16:46
